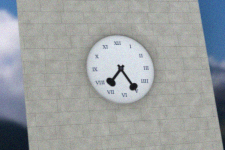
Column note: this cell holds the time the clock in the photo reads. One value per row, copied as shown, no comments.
7:25
